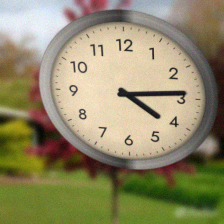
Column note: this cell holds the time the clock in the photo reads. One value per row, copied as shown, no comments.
4:14
